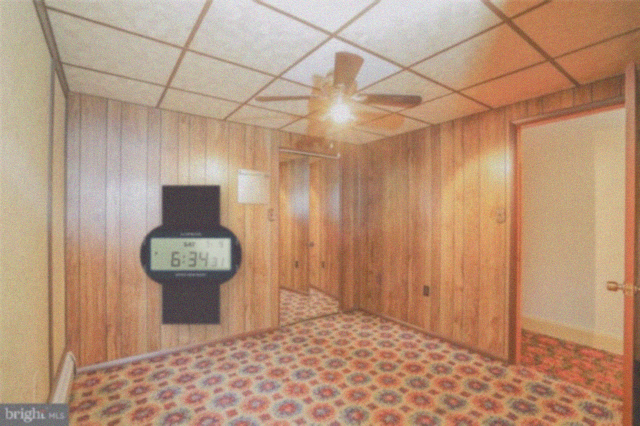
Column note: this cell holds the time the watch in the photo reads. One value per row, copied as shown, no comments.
6:34
